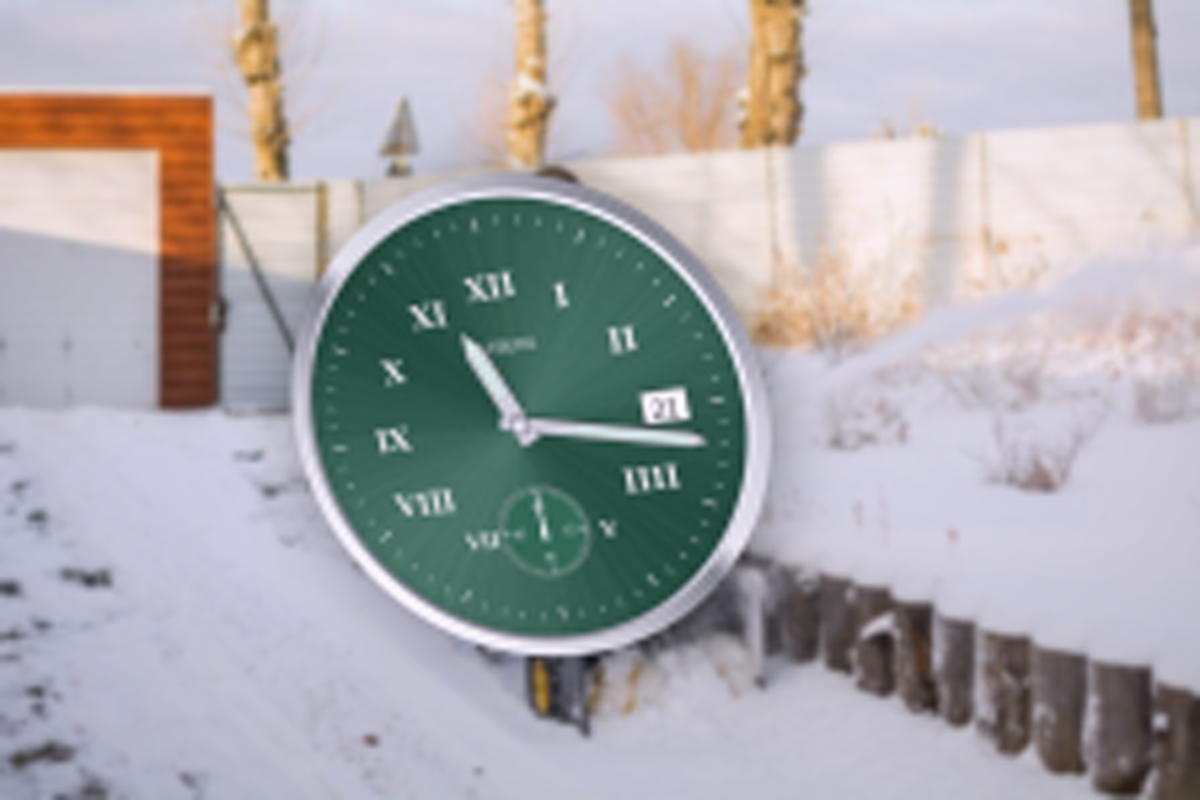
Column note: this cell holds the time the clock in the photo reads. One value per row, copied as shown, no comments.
11:17
